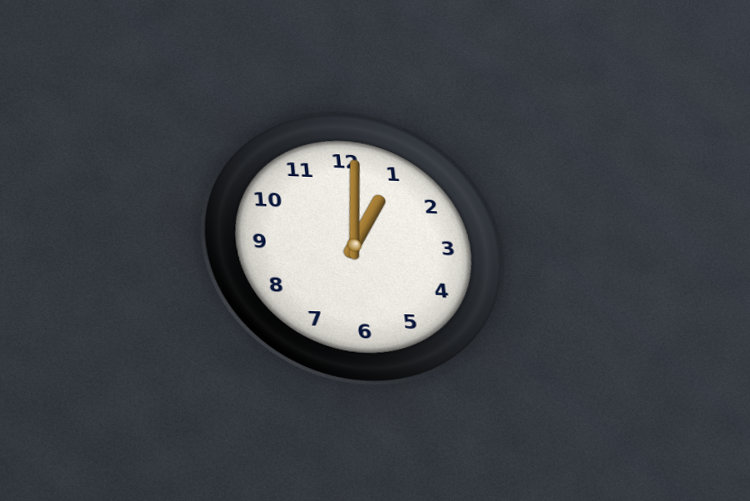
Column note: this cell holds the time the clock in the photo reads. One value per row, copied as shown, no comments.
1:01
